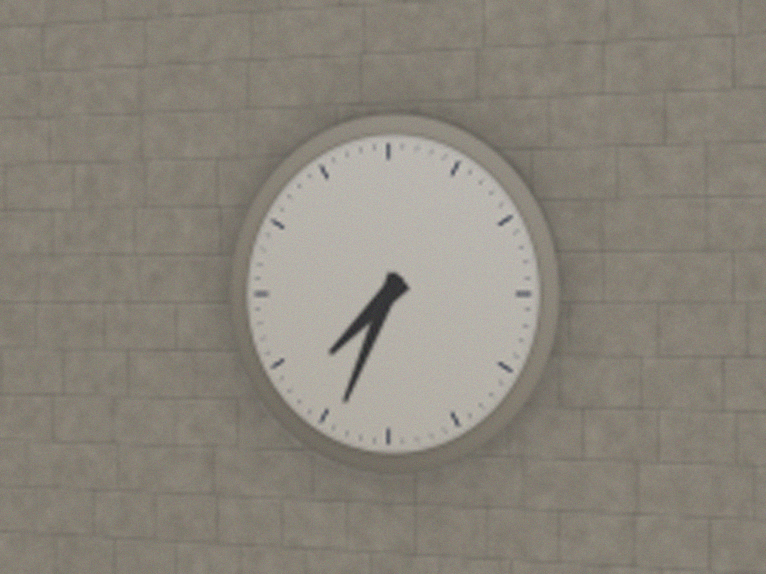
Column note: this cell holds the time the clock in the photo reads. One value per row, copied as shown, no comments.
7:34
